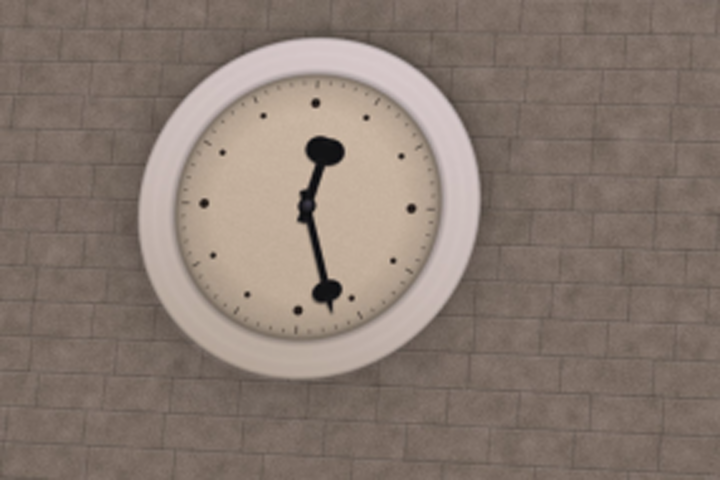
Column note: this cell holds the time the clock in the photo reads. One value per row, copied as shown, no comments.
12:27
